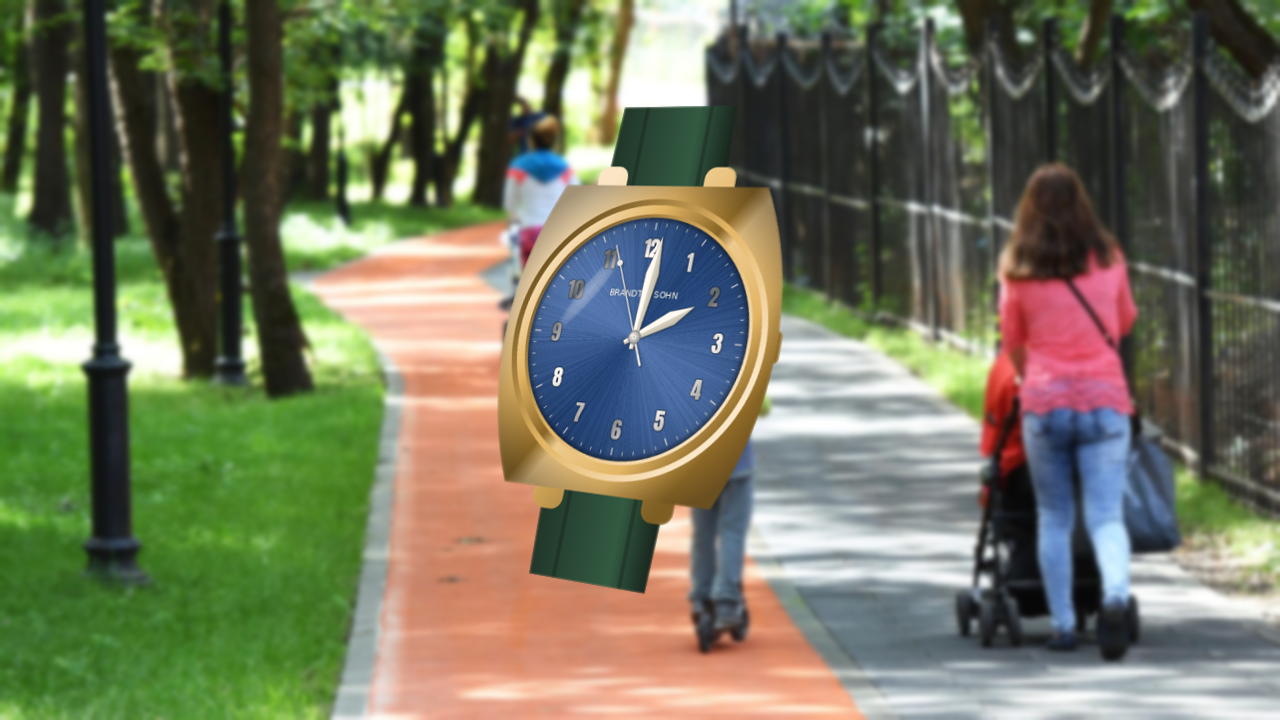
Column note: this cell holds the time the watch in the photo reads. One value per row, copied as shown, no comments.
2:00:56
